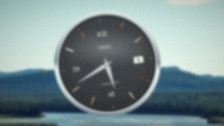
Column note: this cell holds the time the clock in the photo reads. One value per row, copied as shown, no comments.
5:41
